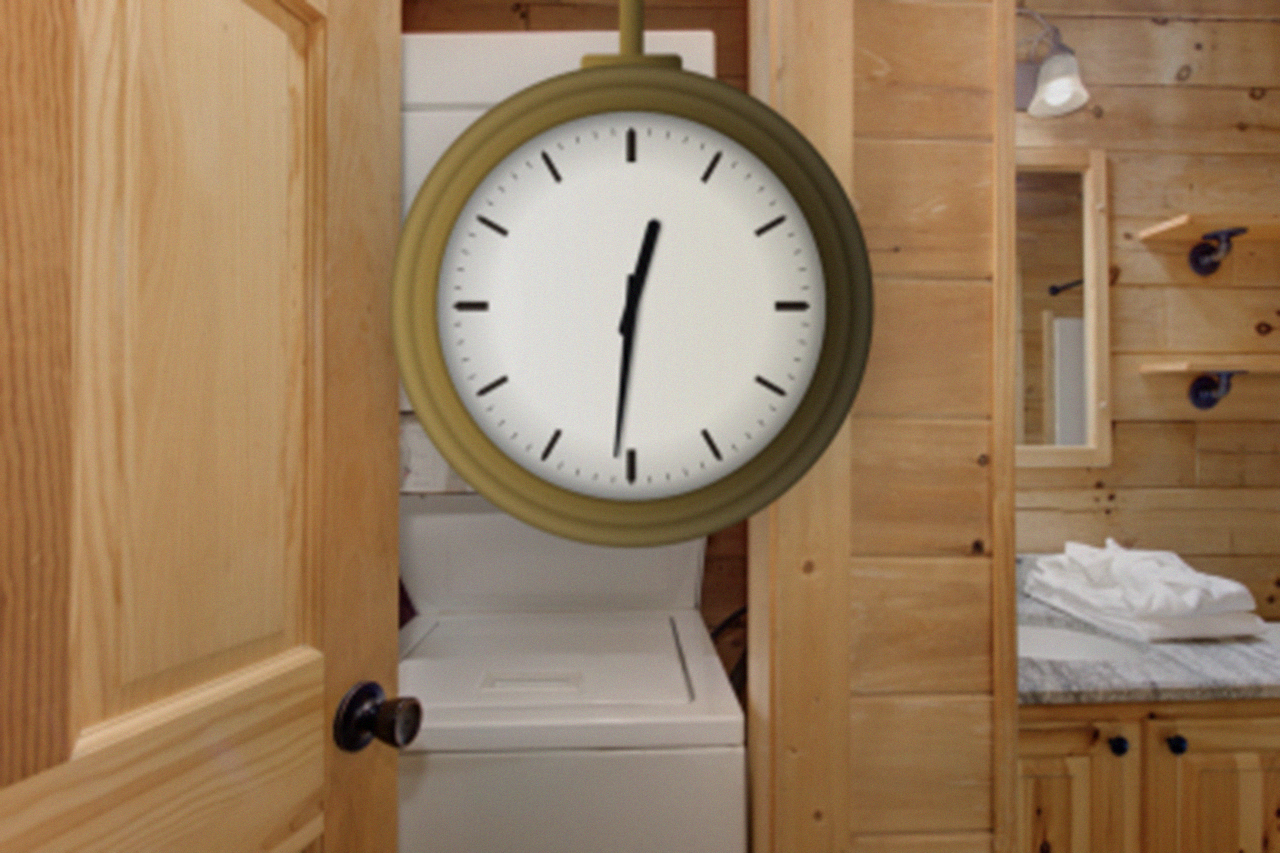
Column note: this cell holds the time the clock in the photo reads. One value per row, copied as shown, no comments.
12:31
